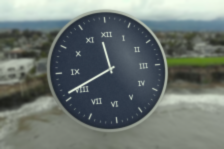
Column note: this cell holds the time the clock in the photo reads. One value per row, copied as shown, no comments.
11:41
